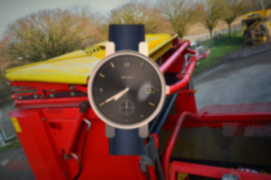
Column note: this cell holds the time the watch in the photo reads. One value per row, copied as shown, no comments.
7:40
